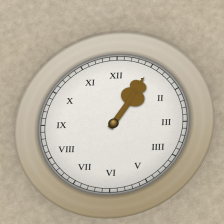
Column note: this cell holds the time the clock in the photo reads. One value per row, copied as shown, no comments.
1:05
